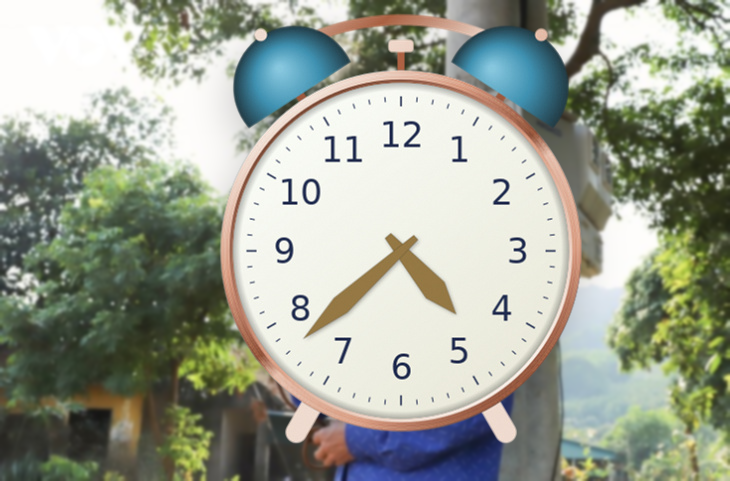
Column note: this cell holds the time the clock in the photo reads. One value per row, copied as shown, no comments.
4:38
